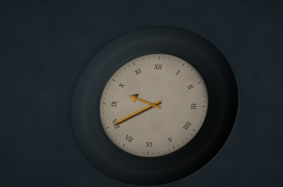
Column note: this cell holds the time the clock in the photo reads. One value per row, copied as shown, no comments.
9:40
